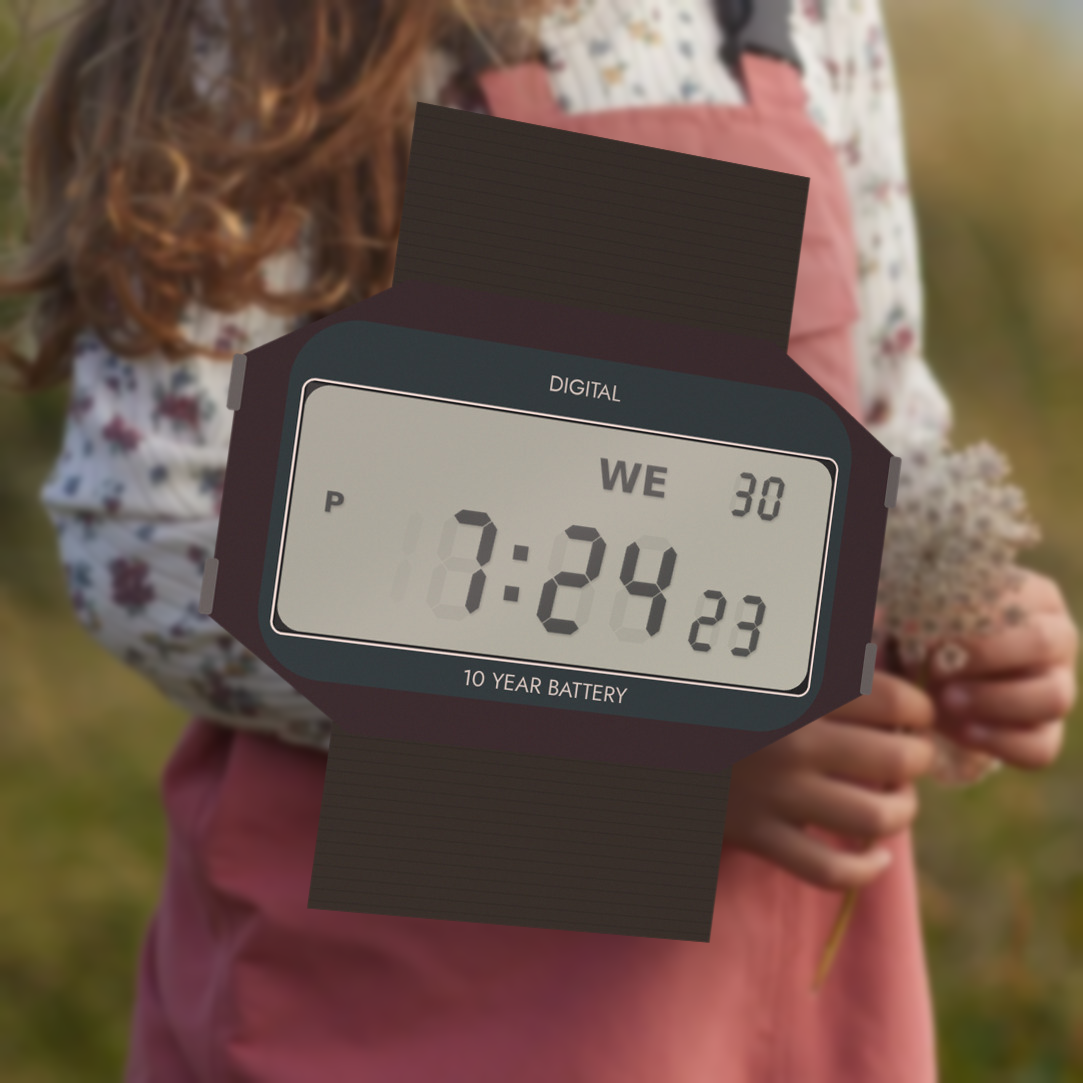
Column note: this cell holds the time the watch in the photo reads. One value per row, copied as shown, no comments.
7:24:23
